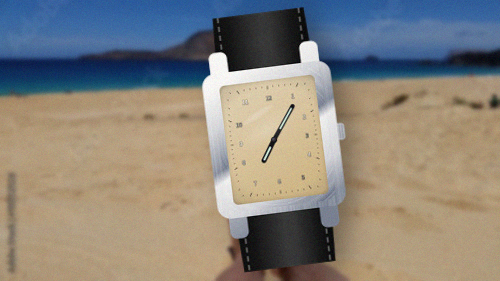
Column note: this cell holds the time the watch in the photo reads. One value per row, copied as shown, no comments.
7:06
